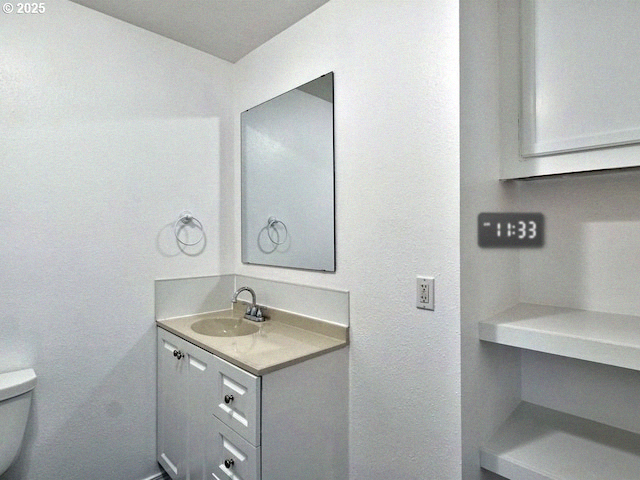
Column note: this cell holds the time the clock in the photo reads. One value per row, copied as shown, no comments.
11:33
